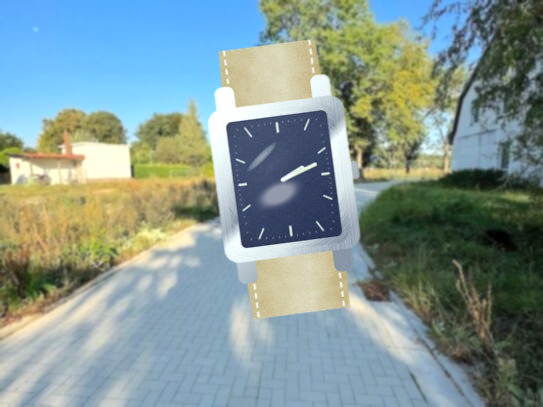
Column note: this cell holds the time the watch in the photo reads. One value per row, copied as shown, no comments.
2:12
